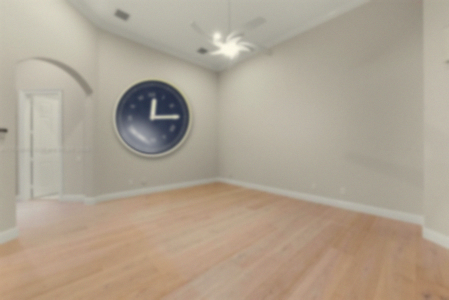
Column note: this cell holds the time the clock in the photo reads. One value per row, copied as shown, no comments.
12:15
